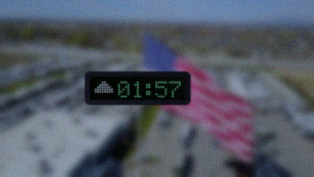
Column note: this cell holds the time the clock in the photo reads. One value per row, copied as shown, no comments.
1:57
